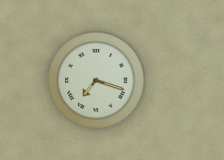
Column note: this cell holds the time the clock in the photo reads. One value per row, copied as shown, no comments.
7:18
